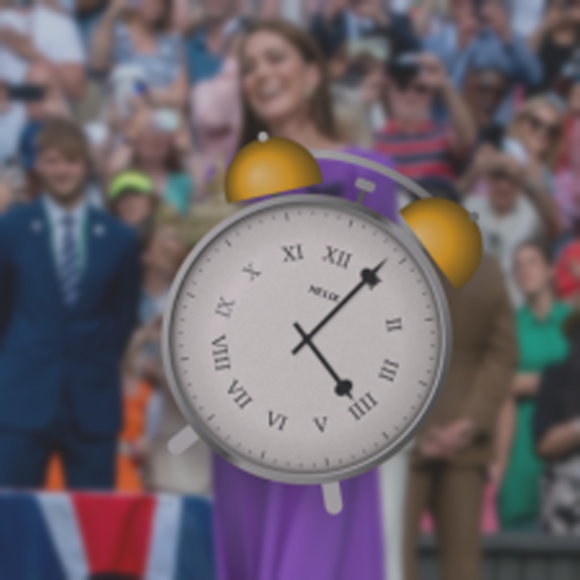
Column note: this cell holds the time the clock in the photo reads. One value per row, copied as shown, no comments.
4:04
